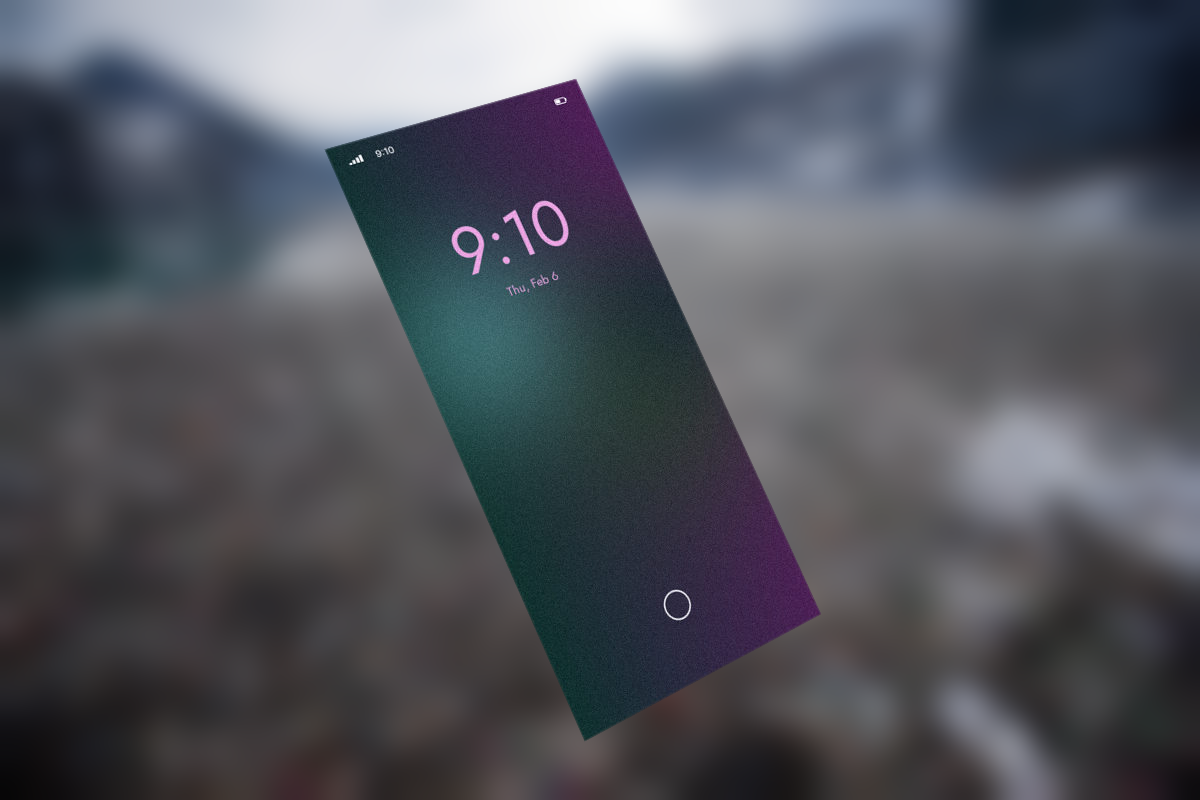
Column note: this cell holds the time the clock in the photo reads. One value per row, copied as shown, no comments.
9:10
